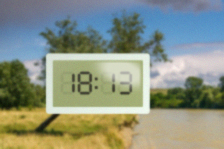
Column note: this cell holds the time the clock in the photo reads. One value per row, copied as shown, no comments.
18:13
